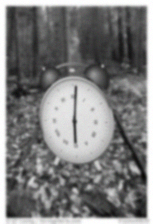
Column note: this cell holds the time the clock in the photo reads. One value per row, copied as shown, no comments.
6:01
